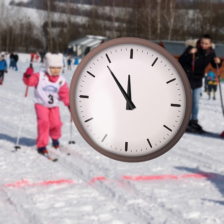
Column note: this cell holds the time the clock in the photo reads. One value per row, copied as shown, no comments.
11:54
